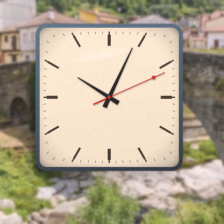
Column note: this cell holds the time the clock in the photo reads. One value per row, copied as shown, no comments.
10:04:11
